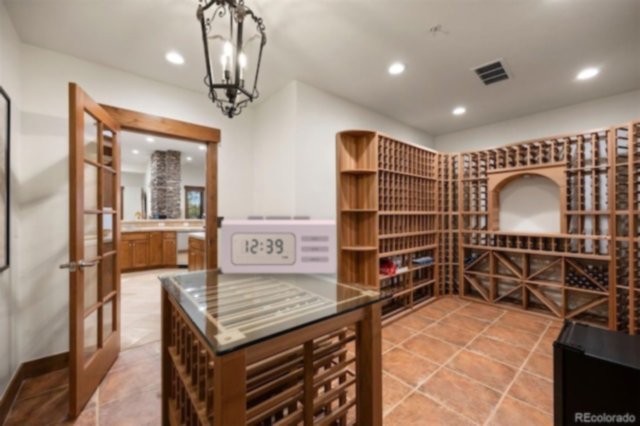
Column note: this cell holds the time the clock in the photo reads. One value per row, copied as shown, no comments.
12:39
